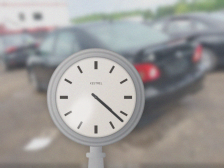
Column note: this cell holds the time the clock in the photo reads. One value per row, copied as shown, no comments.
4:22
